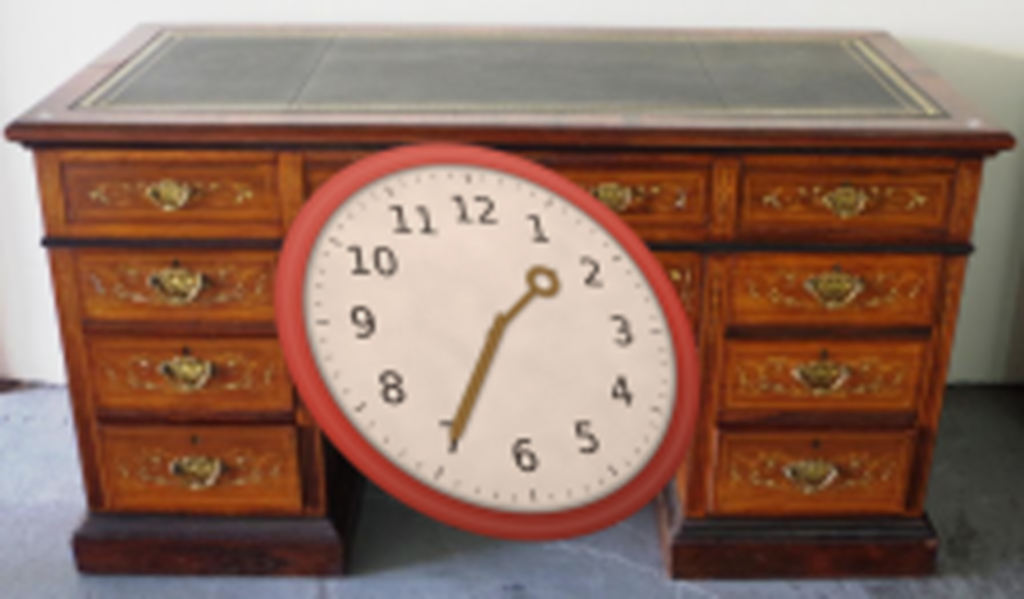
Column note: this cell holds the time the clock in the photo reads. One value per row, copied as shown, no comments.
1:35
